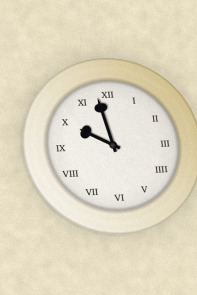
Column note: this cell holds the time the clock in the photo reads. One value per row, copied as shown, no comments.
9:58
